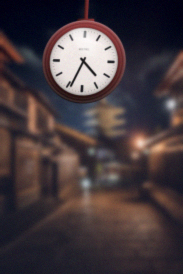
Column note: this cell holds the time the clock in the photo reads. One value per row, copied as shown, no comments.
4:34
